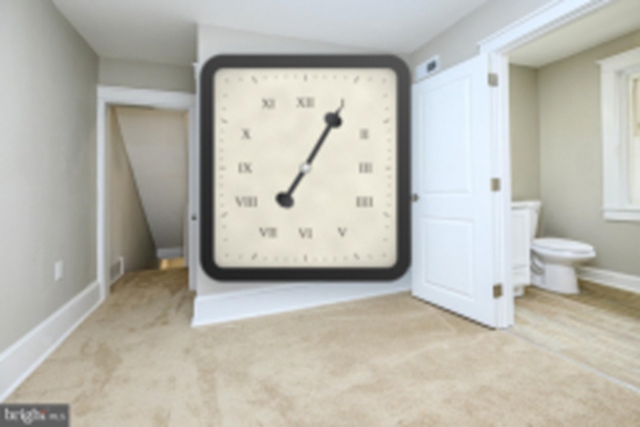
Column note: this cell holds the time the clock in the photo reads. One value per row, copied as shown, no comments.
7:05
